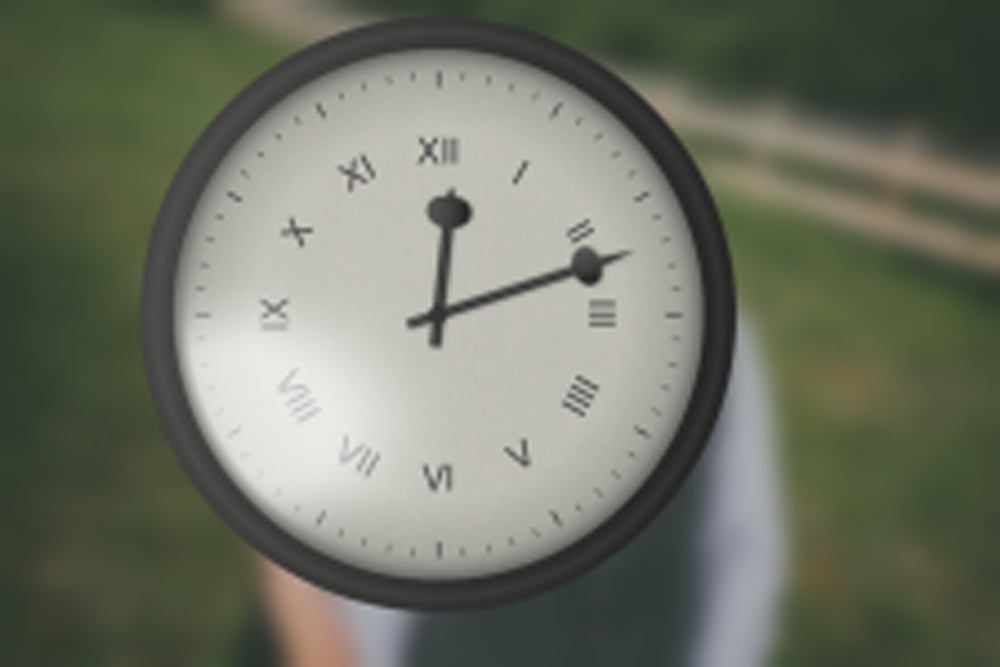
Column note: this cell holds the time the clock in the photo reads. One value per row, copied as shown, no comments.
12:12
